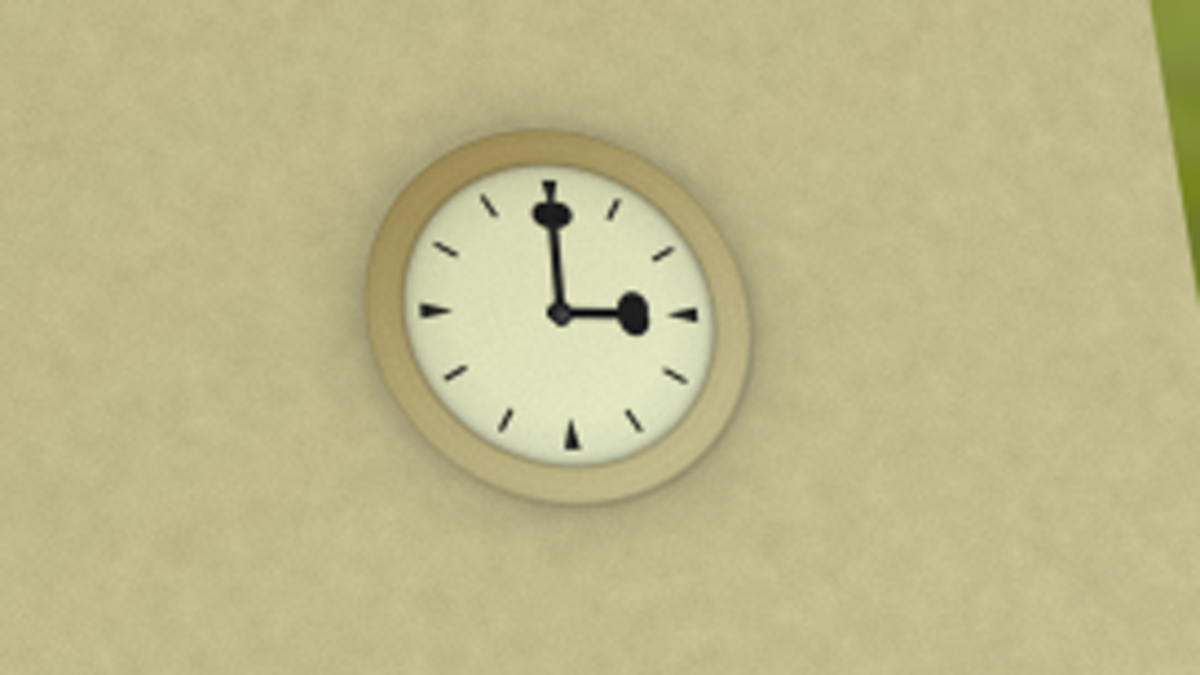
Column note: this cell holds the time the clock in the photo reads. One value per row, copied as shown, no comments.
3:00
